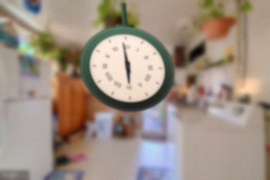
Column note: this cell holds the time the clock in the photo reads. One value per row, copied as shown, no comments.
5:59
